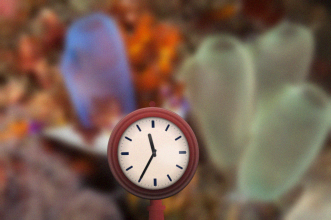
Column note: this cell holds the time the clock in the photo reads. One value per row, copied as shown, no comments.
11:35
